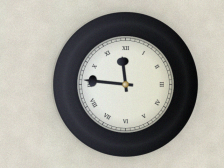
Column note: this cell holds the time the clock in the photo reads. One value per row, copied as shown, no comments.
11:46
